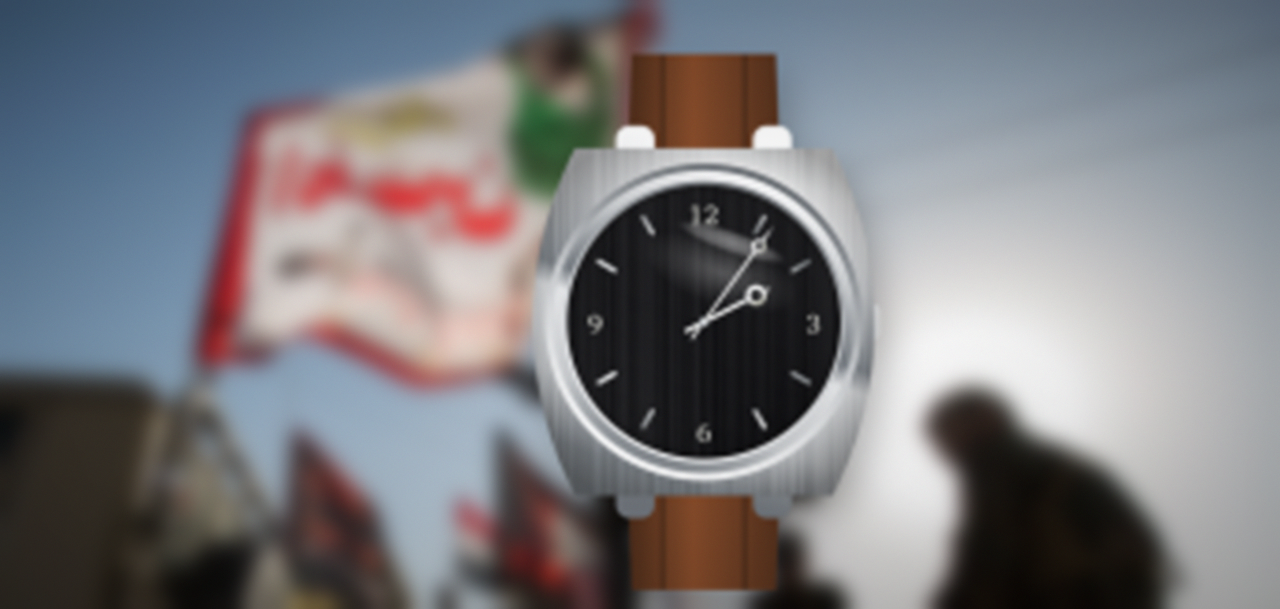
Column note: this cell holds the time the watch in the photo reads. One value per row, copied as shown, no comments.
2:06
